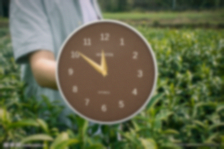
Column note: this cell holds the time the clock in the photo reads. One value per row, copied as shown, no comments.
11:51
